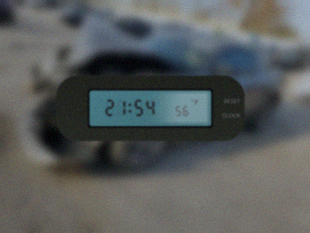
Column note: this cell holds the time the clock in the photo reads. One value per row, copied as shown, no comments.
21:54
